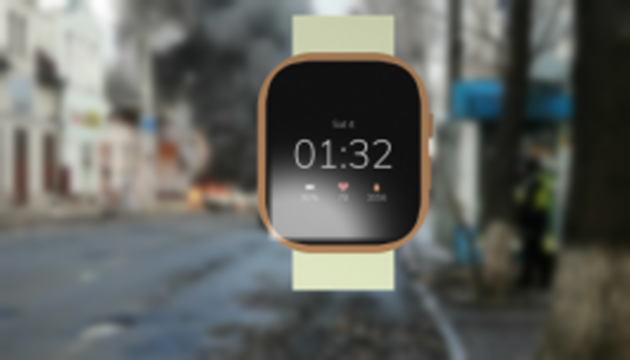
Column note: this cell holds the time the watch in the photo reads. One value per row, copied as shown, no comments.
1:32
